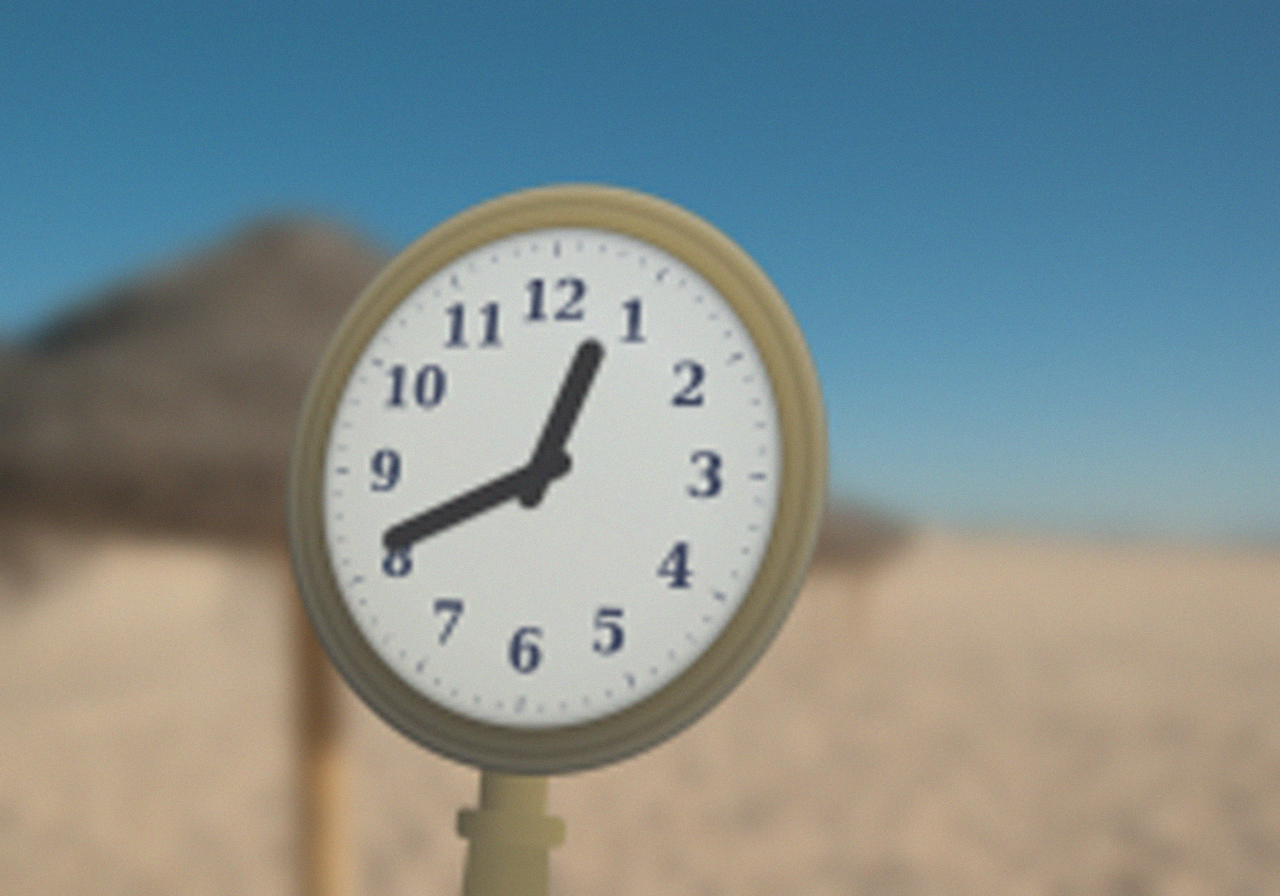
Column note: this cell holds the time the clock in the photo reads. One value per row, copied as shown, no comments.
12:41
